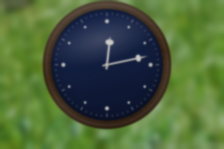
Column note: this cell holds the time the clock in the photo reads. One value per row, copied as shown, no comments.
12:13
